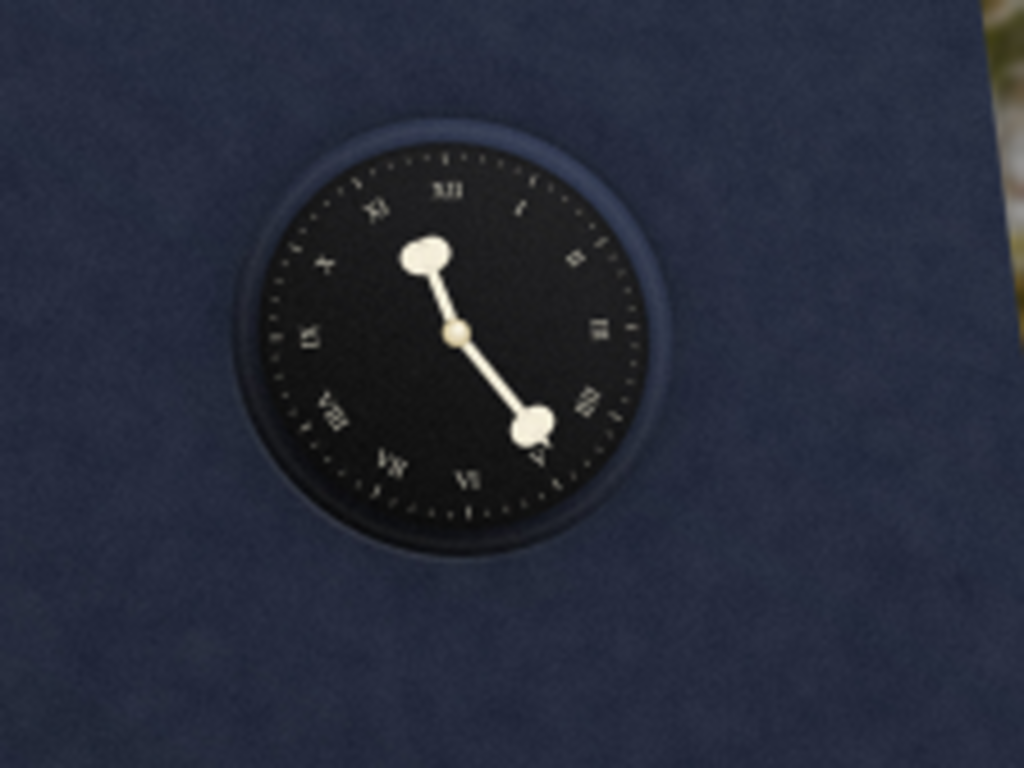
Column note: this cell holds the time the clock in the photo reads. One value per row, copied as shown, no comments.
11:24
